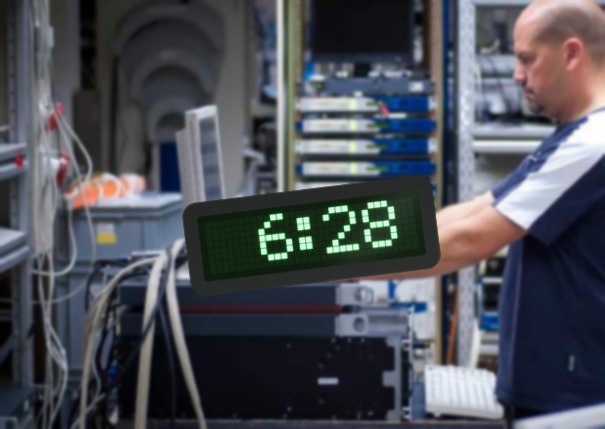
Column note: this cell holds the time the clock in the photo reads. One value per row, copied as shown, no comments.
6:28
